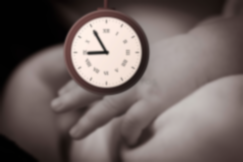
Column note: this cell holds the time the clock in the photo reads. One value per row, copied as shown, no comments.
8:55
